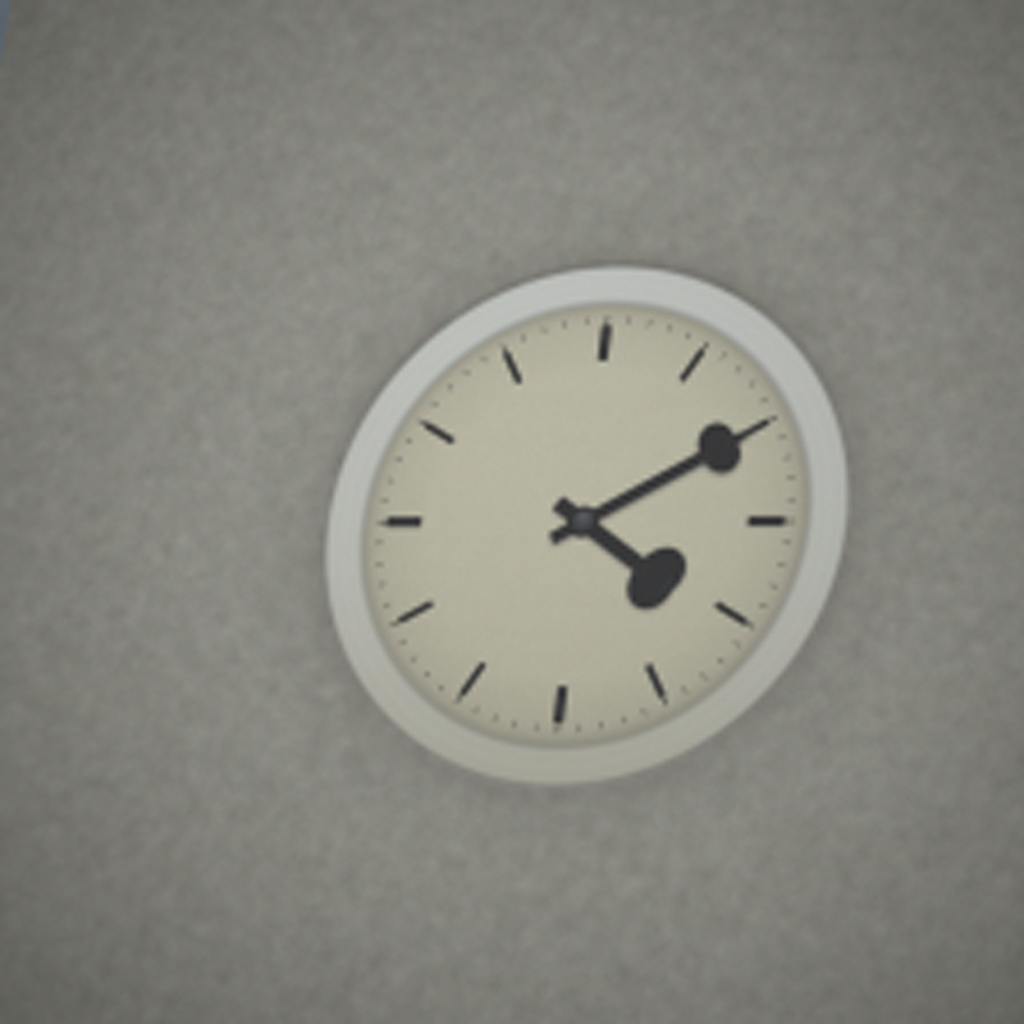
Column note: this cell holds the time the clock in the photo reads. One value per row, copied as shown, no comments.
4:10
